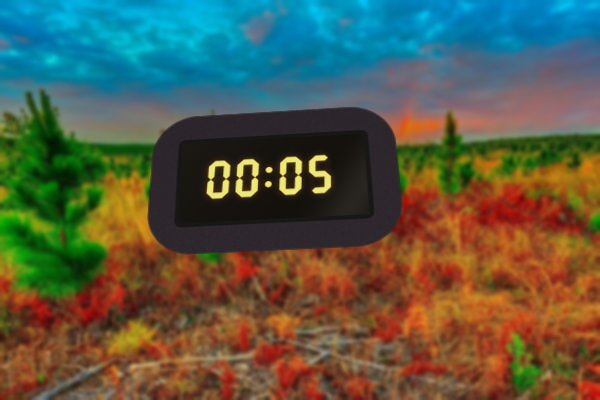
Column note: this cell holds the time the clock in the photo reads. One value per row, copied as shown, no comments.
0:05
